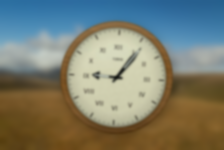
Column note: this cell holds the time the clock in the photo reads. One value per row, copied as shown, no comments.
9:06
